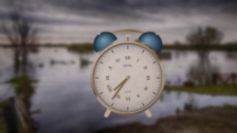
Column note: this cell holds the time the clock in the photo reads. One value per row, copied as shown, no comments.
7:36
